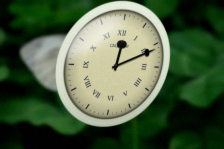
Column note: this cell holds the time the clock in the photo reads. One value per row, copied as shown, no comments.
12:11
